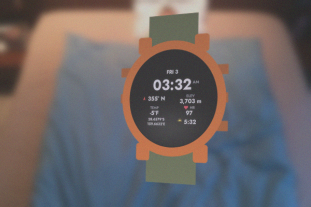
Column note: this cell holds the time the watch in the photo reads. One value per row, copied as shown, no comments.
3:32
